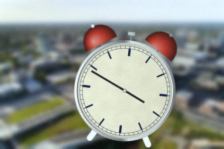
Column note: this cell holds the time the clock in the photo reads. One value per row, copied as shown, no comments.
3:49
